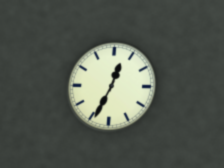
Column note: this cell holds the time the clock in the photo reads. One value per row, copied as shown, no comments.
12:34
